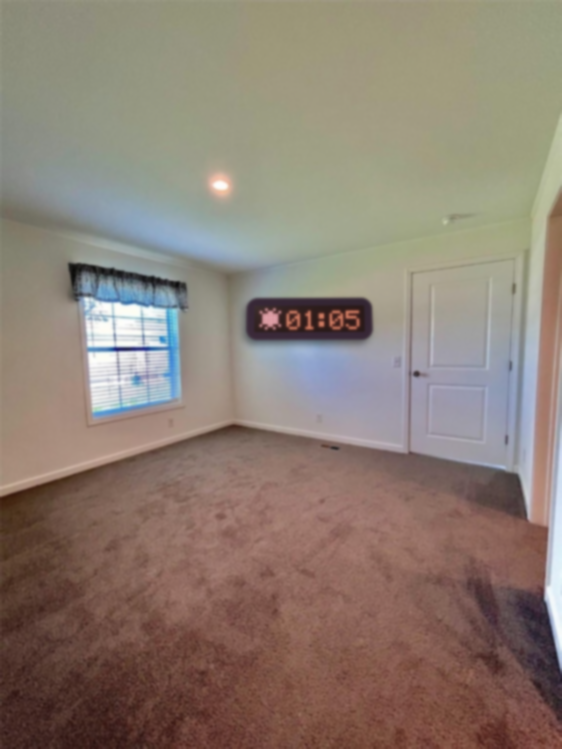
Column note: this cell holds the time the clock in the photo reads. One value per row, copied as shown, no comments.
1:05
